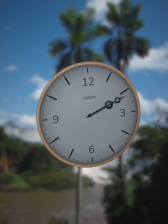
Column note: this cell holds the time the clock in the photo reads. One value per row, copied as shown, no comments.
2:11
